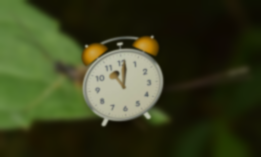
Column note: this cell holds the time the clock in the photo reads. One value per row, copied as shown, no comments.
11:01
